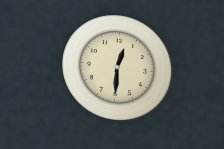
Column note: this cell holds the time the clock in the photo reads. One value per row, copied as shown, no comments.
12:30
